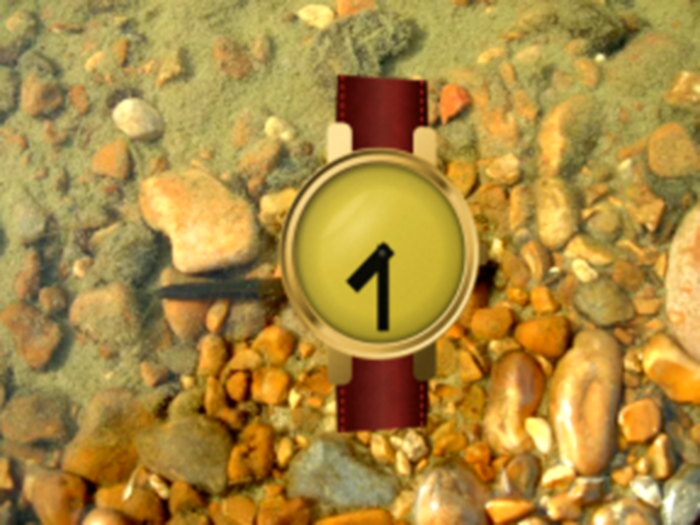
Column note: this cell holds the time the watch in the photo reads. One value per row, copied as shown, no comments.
7:30
